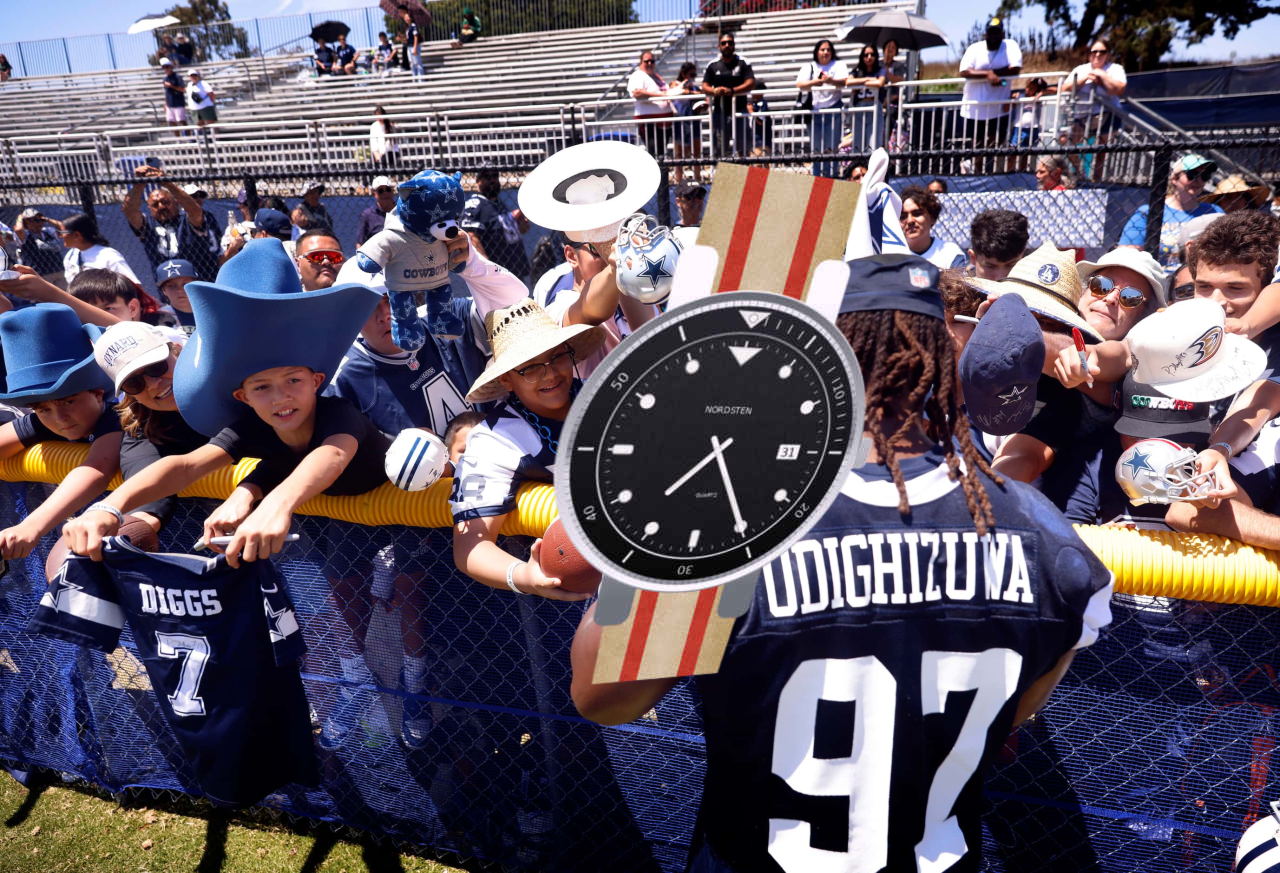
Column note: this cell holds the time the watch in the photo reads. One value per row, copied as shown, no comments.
7:25
